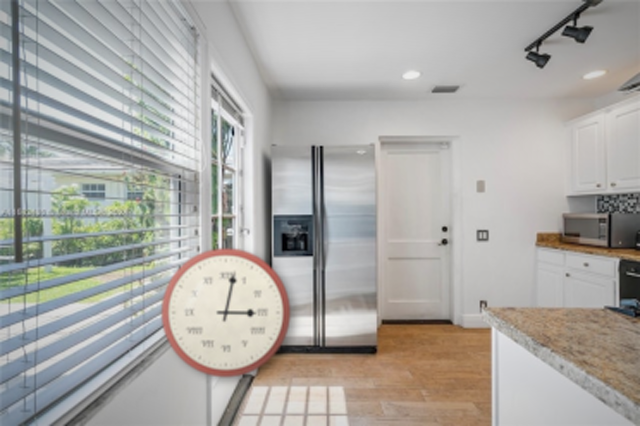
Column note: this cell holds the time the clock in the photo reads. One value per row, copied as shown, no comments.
3:02
